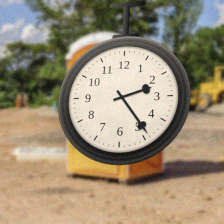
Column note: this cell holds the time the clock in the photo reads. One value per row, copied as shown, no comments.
2:24
